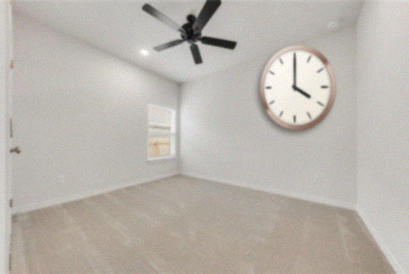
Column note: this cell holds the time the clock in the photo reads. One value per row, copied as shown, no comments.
4:00
